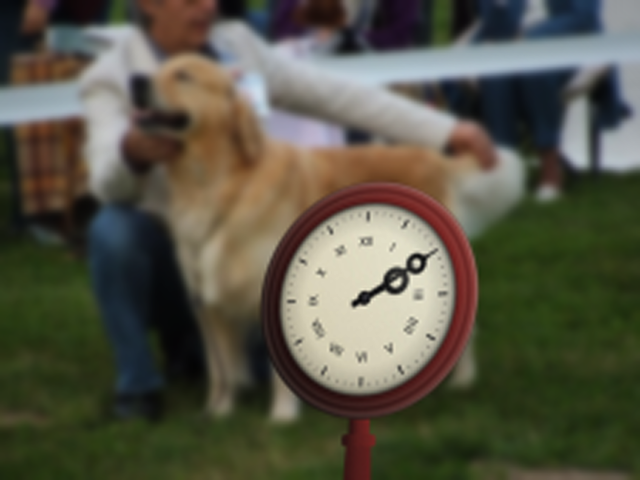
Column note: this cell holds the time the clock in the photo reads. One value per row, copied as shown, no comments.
2:10
